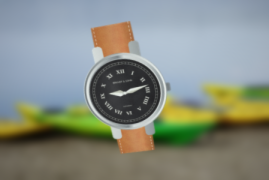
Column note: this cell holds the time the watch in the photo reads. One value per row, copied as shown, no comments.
9:13
